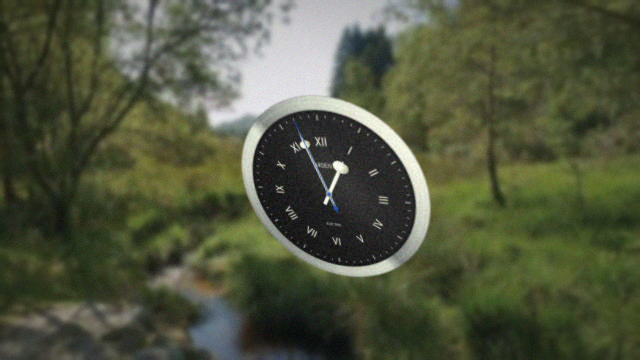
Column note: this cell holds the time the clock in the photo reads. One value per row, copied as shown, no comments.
12:56:57
